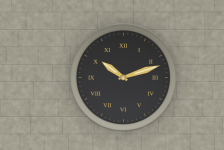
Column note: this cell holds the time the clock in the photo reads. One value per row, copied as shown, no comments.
10:12
